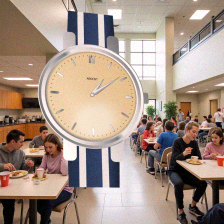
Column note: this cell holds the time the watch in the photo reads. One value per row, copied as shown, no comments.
1:09
